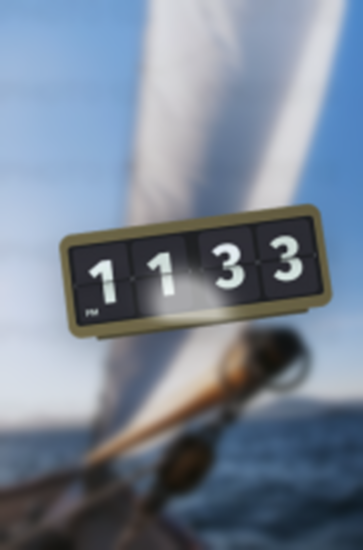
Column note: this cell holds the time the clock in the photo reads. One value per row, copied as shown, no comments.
11:33
